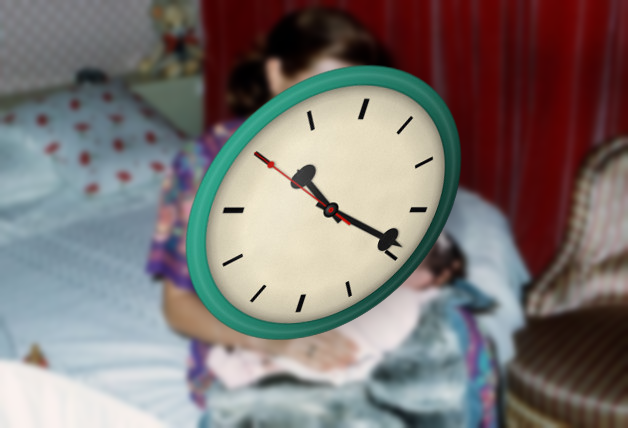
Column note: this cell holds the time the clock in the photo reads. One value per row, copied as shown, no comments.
10:18:50
